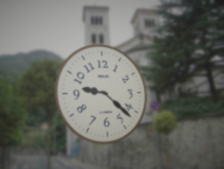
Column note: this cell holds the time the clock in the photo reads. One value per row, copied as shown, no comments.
9:22
